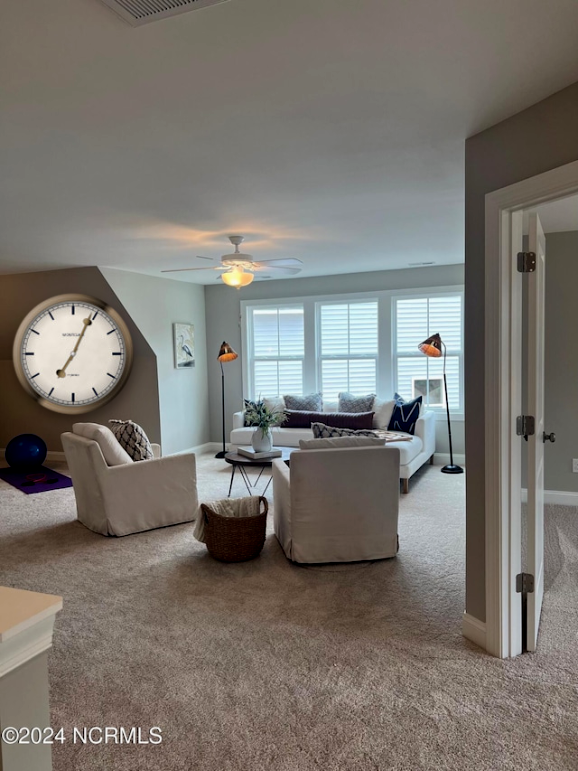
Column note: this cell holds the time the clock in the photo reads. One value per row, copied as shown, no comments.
7:04
